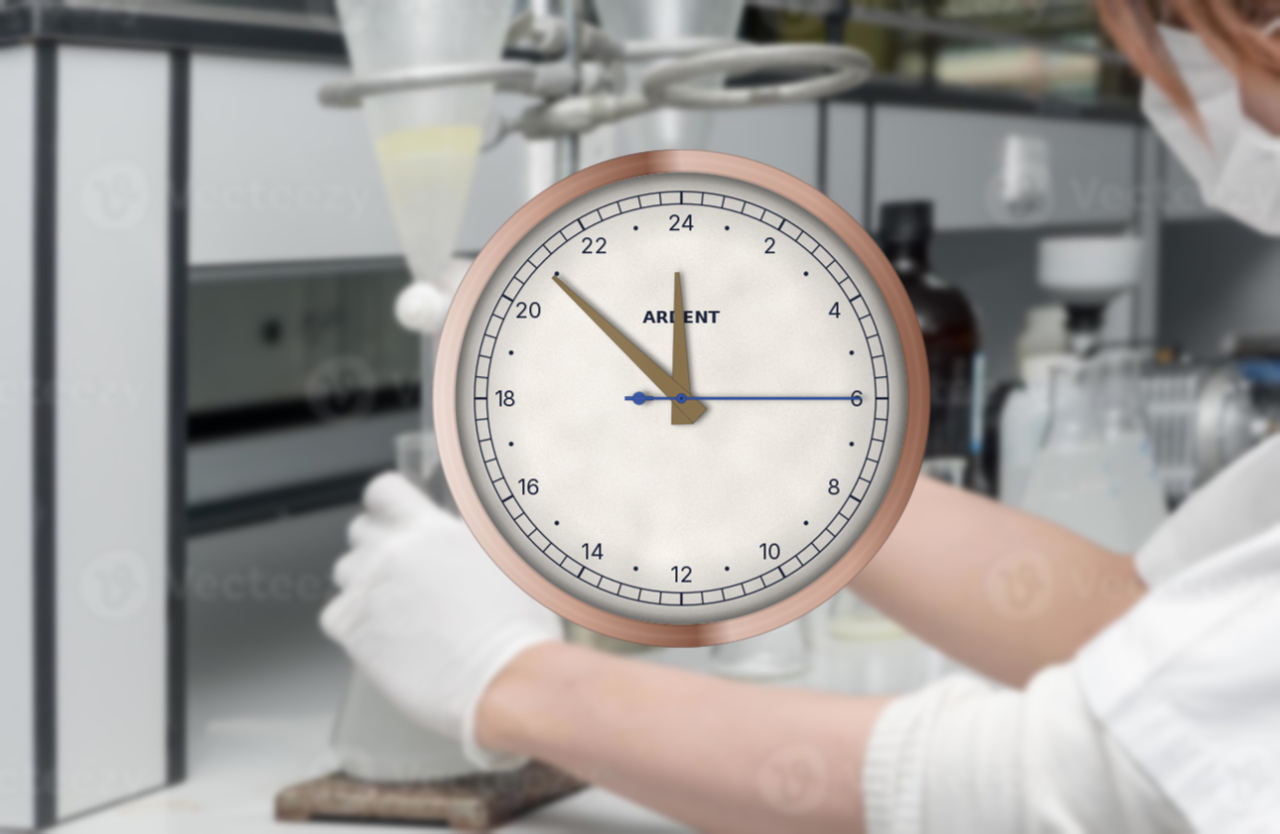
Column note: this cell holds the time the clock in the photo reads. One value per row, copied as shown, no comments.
23:52:15
